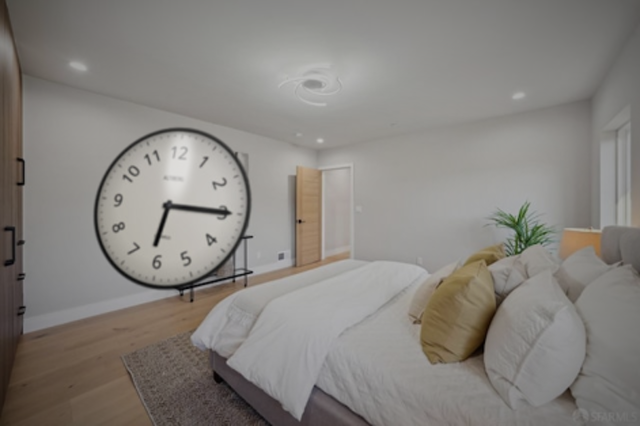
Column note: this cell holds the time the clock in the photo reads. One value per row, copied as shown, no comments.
6:15
